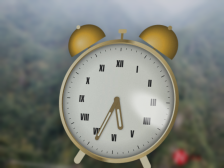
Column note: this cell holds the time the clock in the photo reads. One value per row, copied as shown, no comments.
5:34
